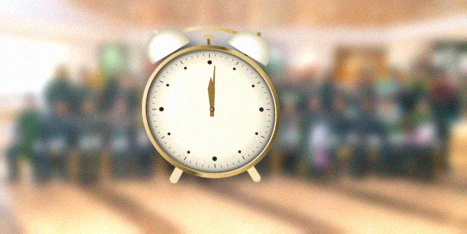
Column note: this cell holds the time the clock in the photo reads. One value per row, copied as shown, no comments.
12:01
